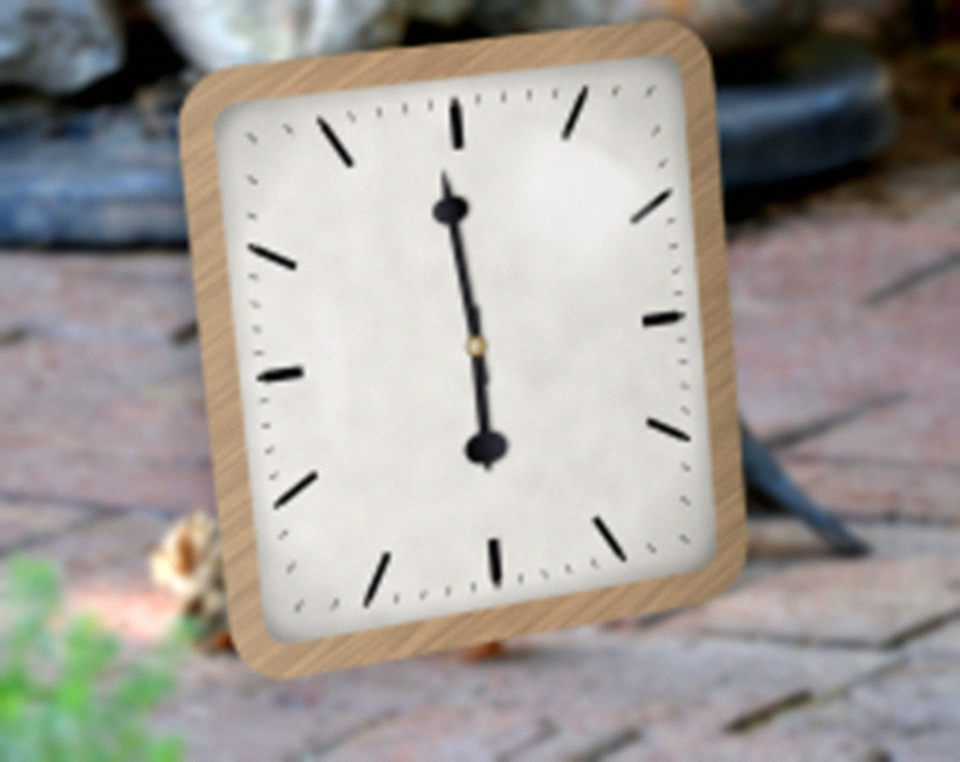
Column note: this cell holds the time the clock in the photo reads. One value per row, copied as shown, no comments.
5:59
